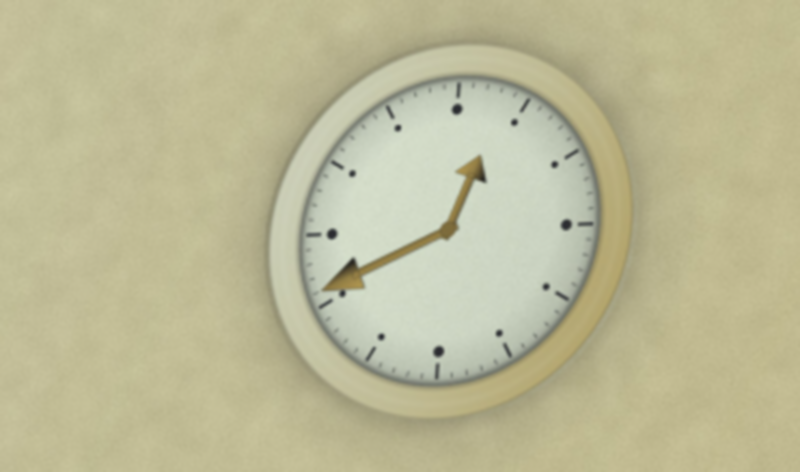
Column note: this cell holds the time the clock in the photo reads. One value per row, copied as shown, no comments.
12:41
